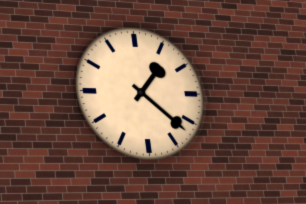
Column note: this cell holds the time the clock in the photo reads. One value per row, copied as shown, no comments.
1:22
